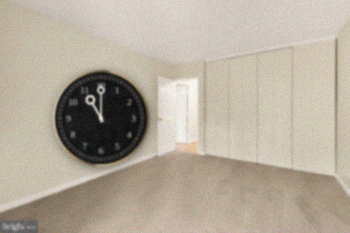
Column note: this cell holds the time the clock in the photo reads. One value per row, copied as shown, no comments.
11:00
